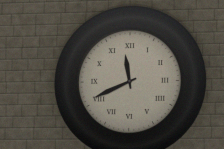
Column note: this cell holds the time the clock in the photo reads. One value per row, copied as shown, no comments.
11:41
